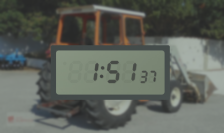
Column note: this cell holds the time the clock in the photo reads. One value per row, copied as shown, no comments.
1:51:37
